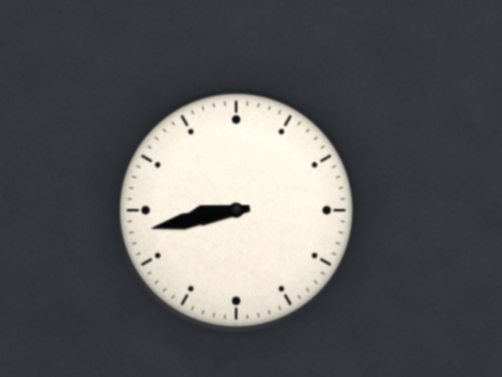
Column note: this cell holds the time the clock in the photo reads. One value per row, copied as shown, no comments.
8:43
